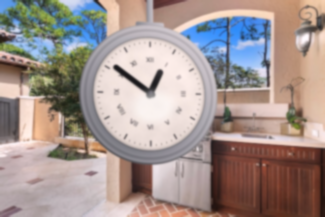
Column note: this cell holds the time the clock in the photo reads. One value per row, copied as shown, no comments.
12:51
